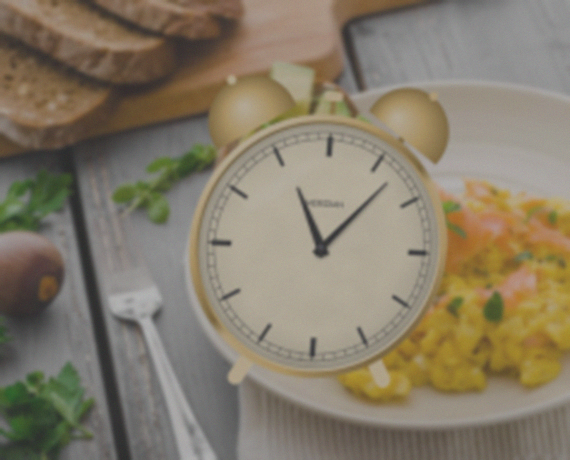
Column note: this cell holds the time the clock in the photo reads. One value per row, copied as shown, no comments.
11:07
